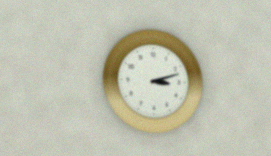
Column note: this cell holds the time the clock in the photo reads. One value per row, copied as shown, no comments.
3:12
